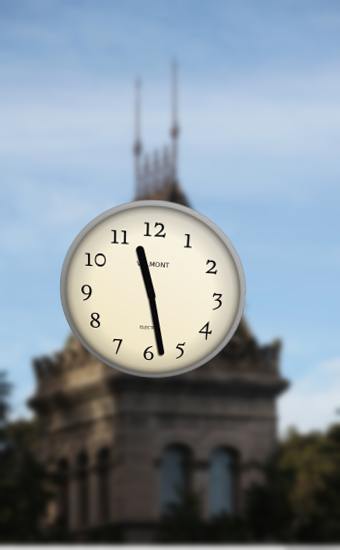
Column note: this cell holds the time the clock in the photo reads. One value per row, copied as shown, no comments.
11:28
